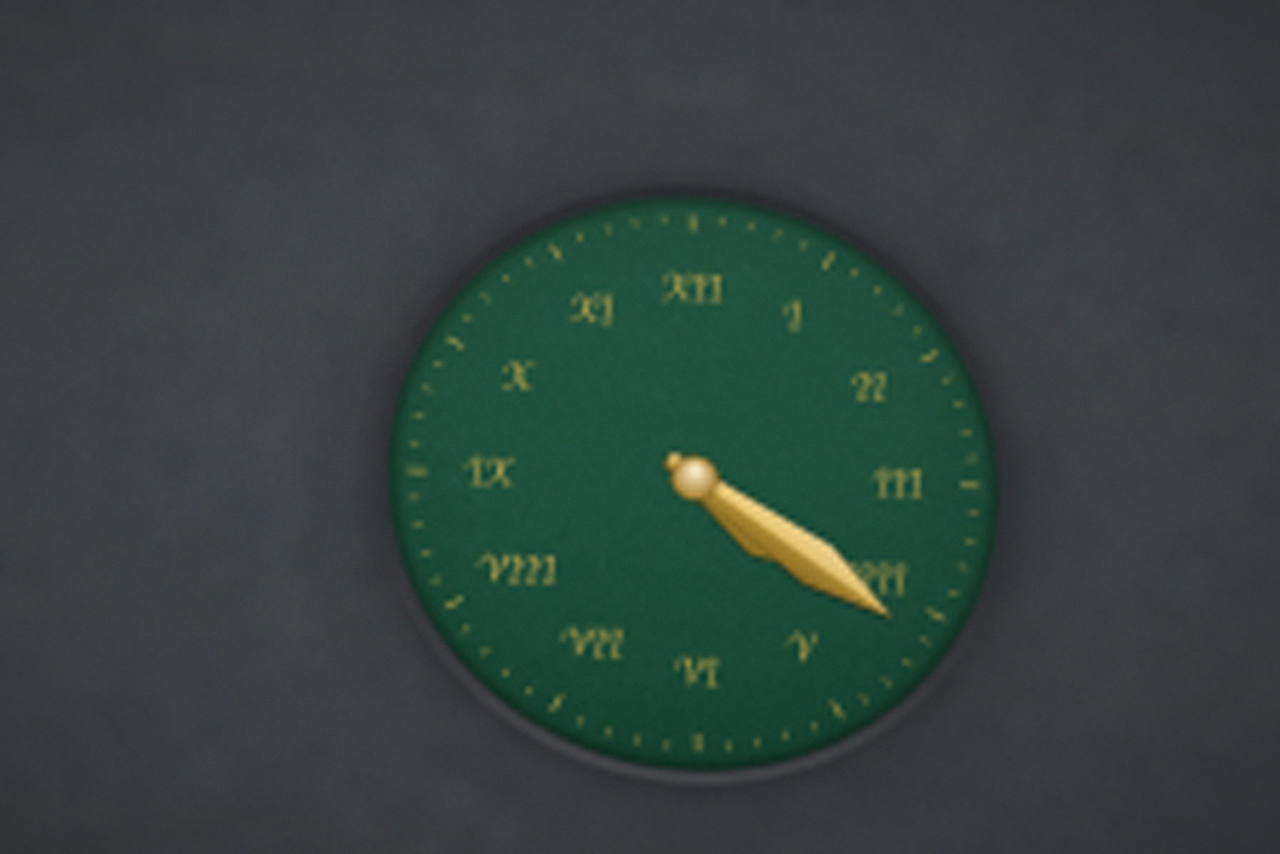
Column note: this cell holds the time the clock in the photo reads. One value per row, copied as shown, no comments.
4:21
